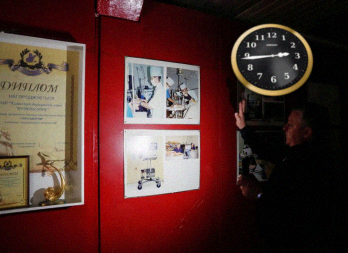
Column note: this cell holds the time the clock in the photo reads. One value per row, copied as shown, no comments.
2:44
